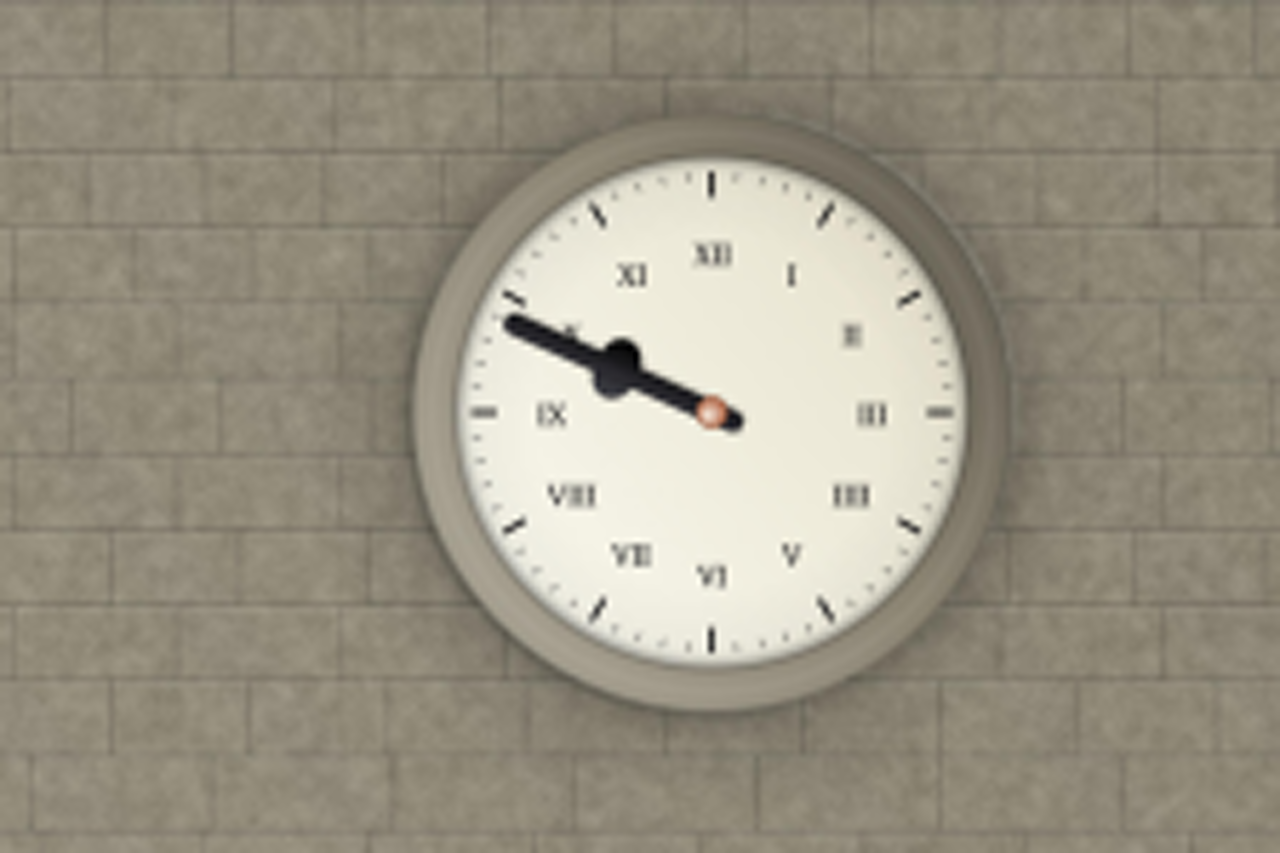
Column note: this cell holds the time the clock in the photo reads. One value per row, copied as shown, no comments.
9:49
